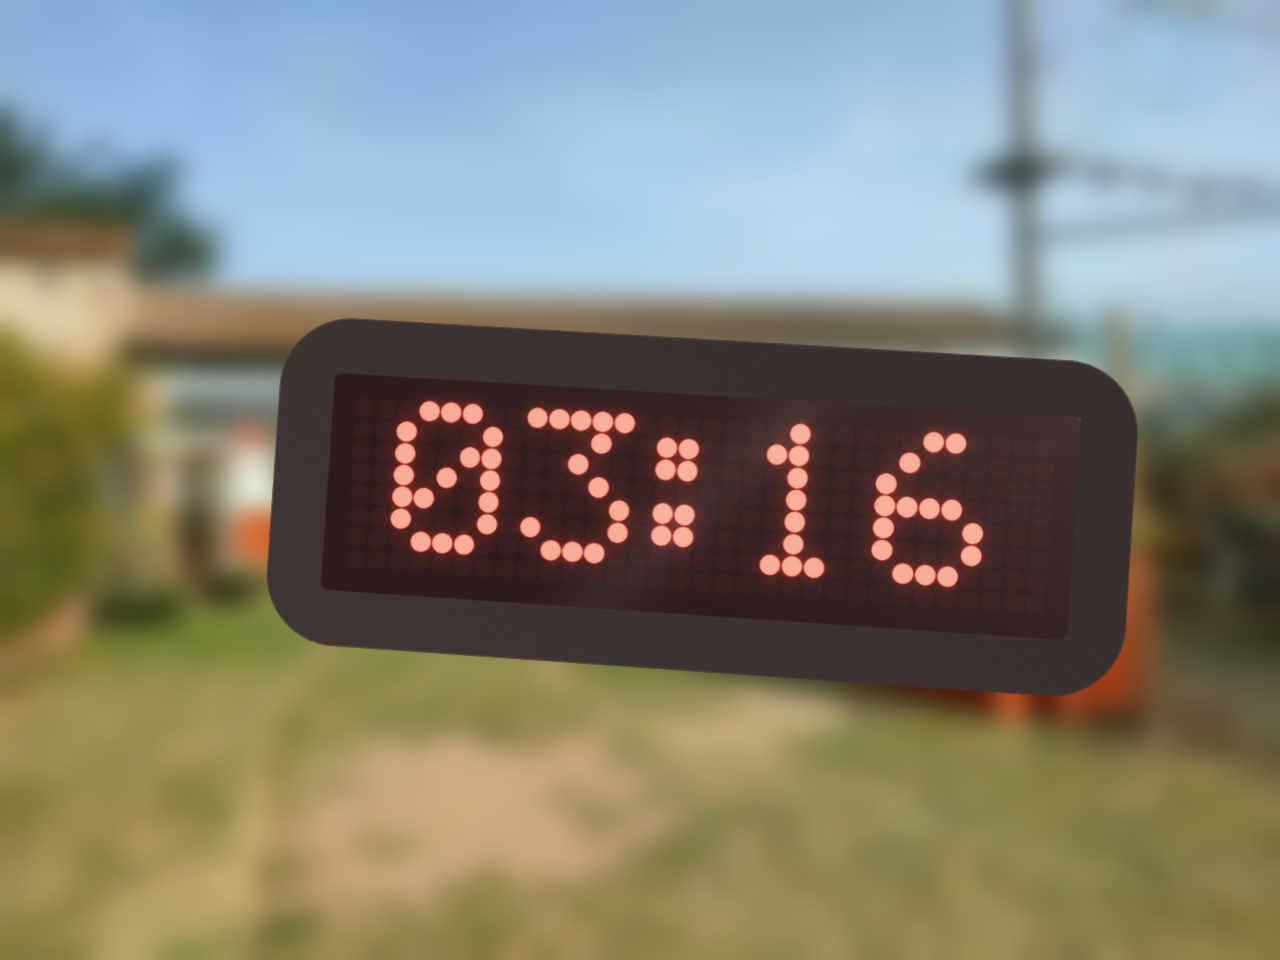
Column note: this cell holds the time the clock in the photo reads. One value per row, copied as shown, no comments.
3:16
